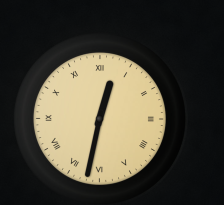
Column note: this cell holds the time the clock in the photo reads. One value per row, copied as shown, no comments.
12:32
